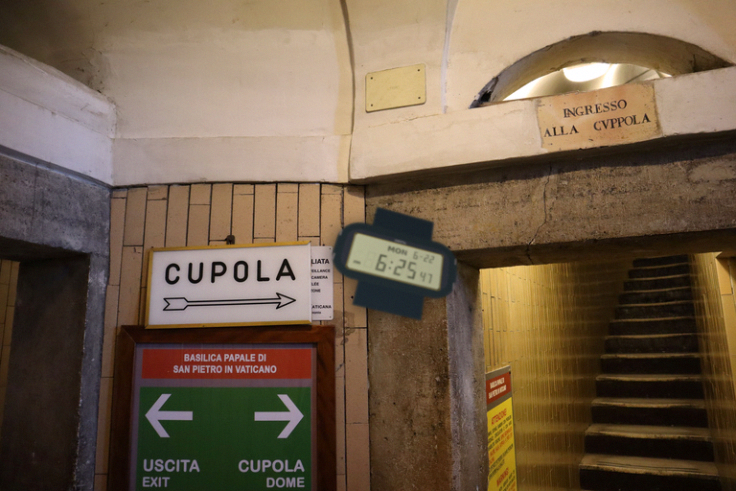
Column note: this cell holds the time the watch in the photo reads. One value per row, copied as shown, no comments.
6:25
